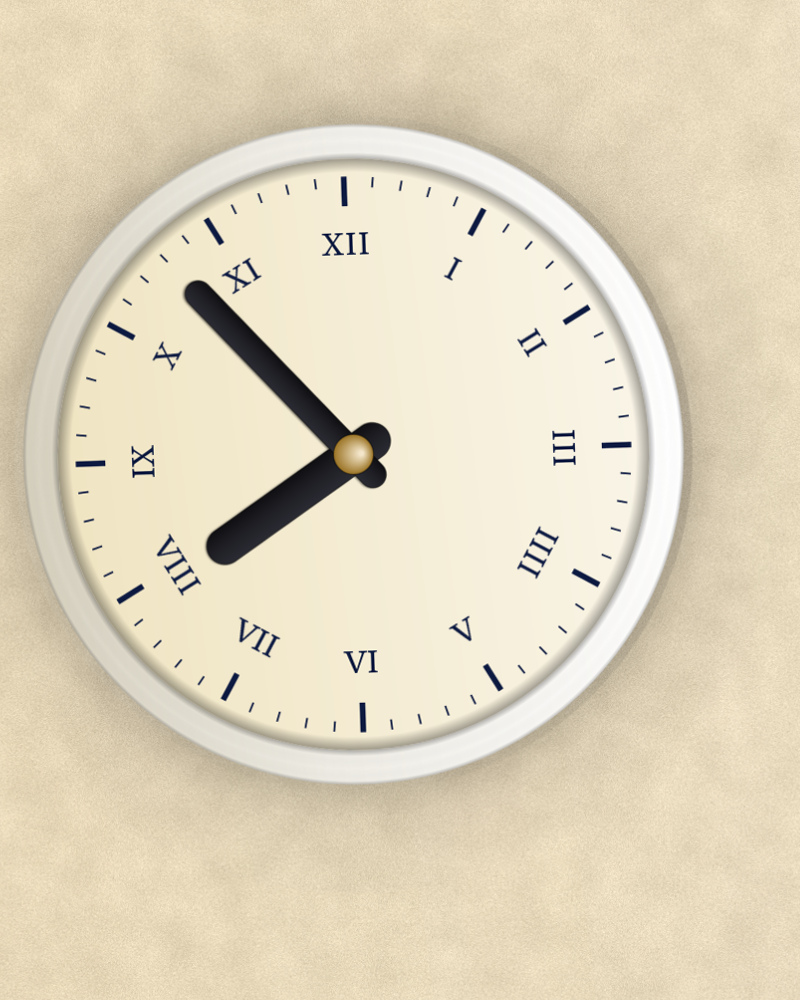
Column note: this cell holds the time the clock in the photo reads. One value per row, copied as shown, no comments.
7:53
